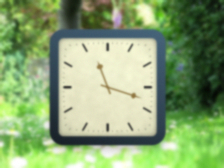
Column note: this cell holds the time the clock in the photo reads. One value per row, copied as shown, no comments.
11:18
